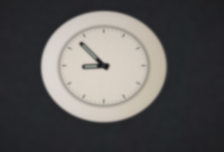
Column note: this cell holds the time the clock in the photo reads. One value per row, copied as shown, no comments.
8:53
